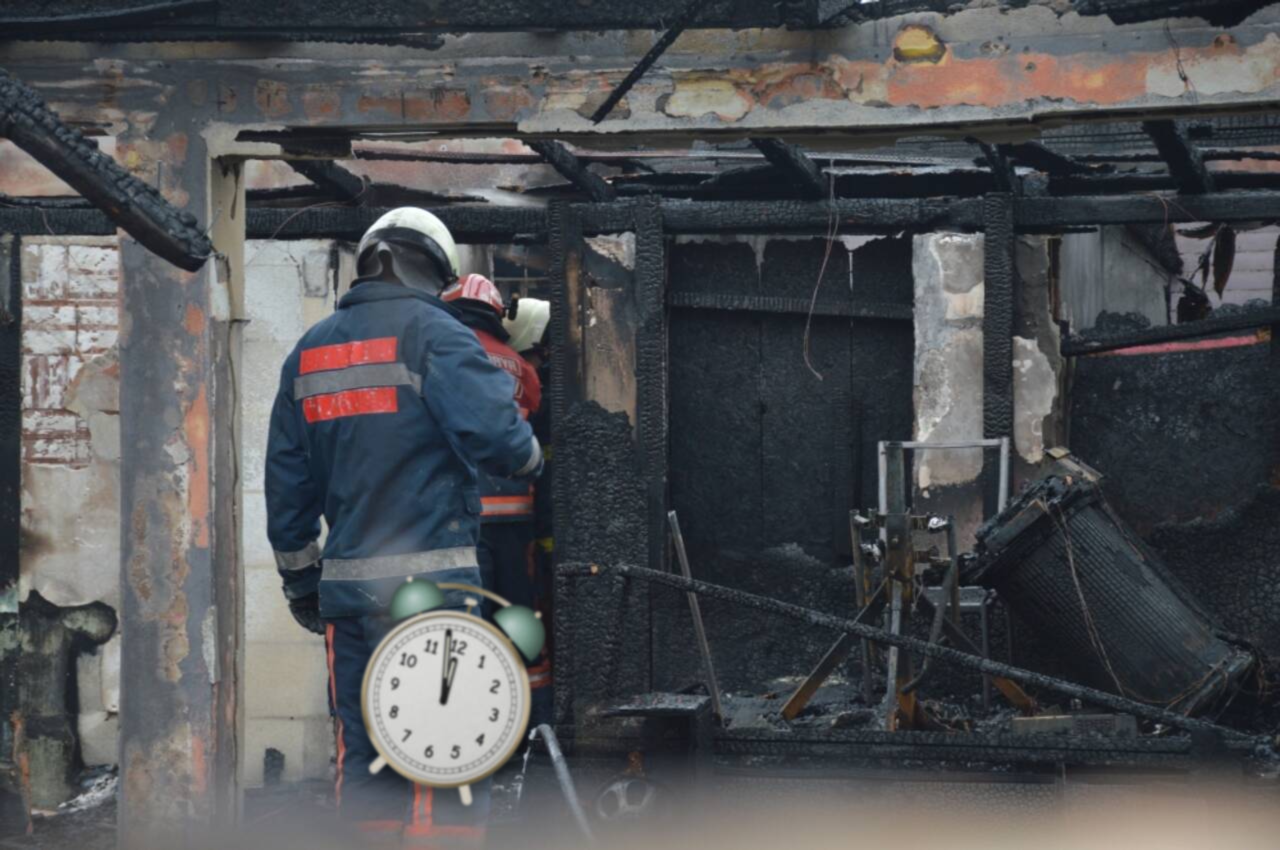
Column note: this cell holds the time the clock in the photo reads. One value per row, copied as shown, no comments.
11:58
